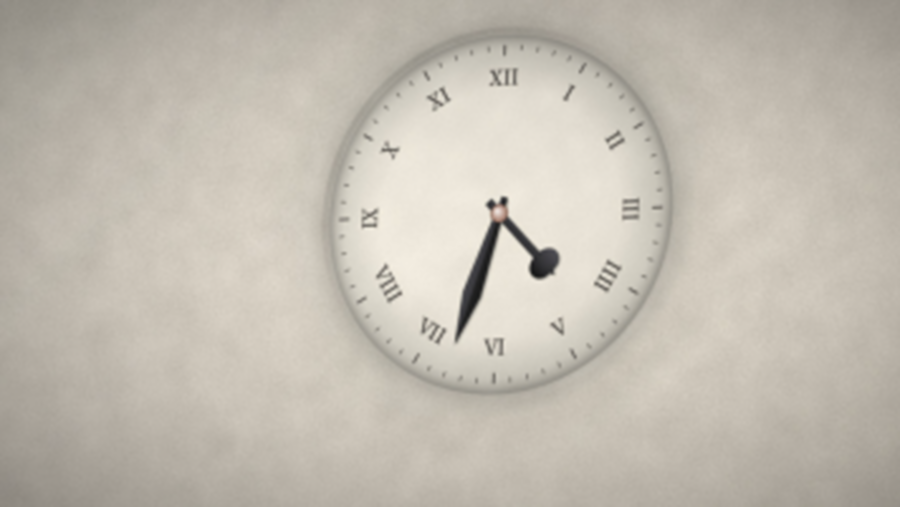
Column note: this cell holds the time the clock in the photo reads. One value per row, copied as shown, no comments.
4:33
